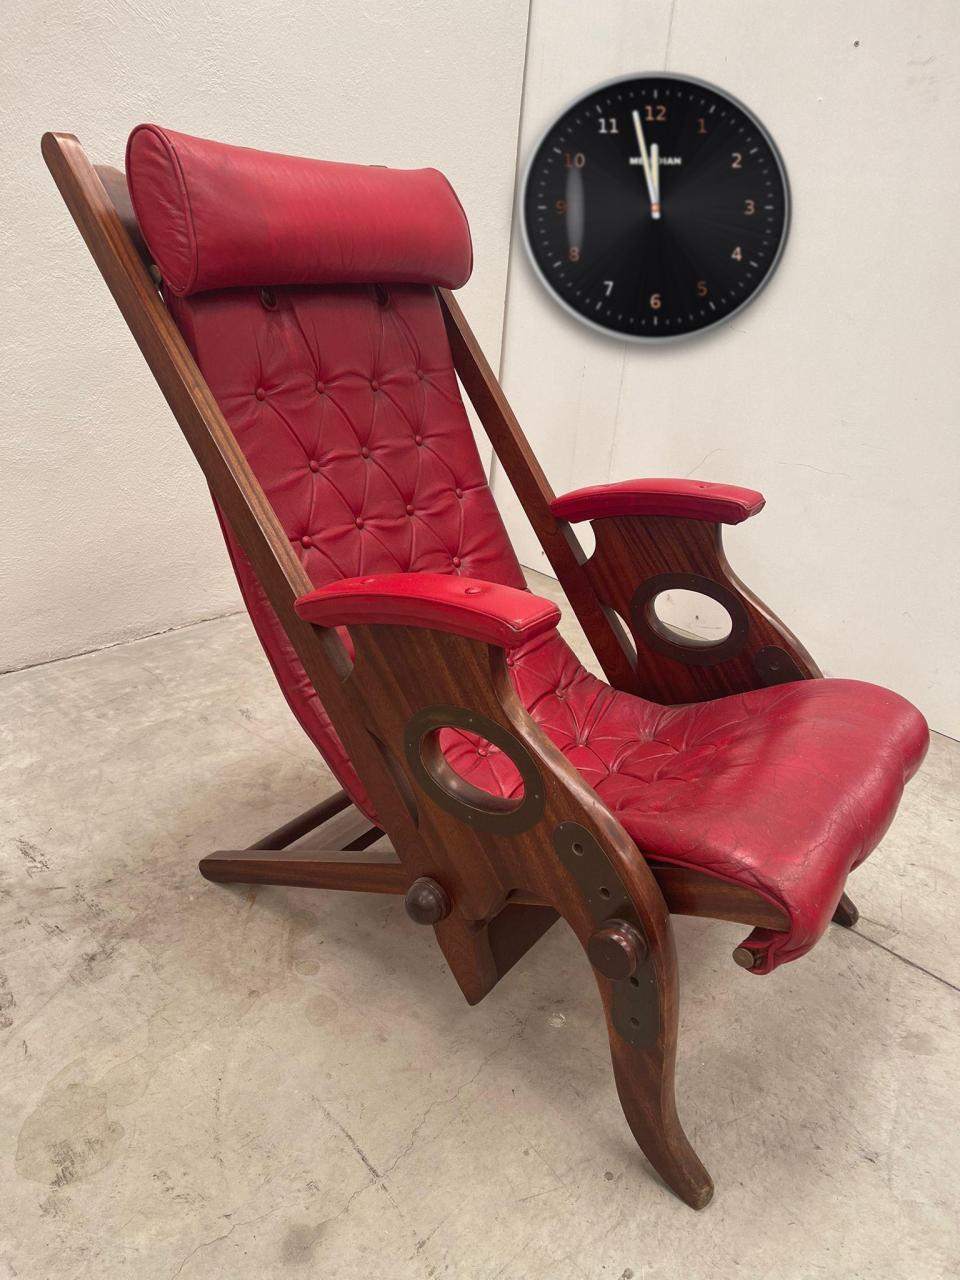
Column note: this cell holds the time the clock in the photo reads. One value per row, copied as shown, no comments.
11:58
